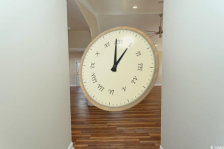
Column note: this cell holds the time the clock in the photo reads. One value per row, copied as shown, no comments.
12:59
